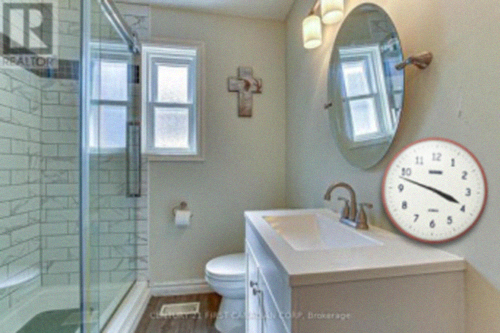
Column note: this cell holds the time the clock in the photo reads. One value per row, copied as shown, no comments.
3:48
